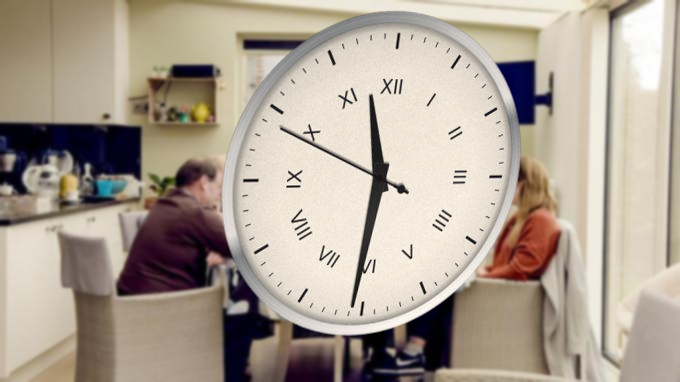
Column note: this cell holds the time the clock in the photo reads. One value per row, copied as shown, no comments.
11:30:49
